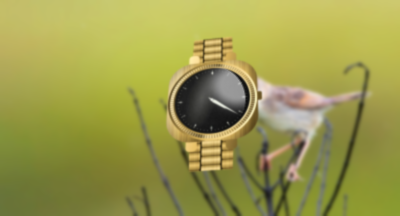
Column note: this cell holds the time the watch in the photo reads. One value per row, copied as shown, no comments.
4:21
